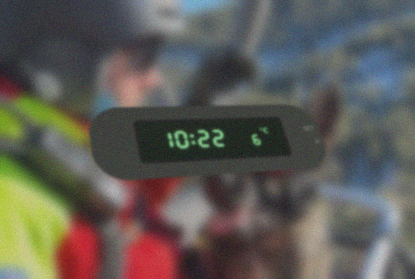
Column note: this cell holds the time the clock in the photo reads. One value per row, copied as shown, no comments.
10:22
